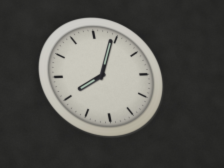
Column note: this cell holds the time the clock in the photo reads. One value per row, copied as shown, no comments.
8:04
